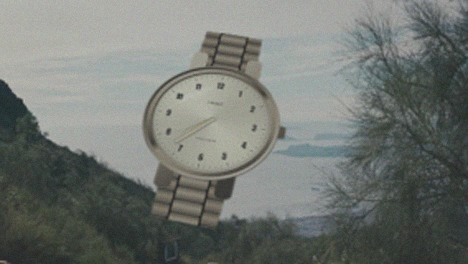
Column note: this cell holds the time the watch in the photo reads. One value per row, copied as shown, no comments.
7:37
